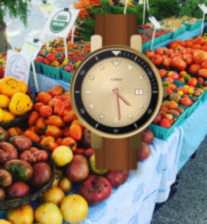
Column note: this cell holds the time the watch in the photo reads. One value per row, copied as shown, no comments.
4:29
